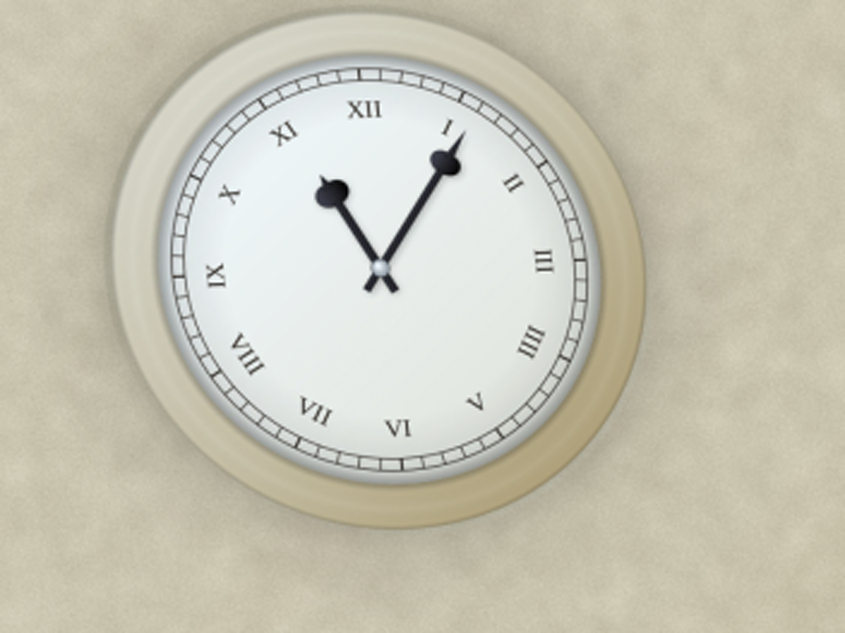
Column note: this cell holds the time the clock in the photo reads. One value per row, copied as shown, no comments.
11:06
